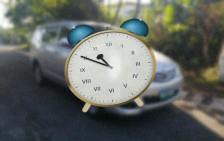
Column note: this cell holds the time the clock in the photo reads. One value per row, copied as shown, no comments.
10:50
